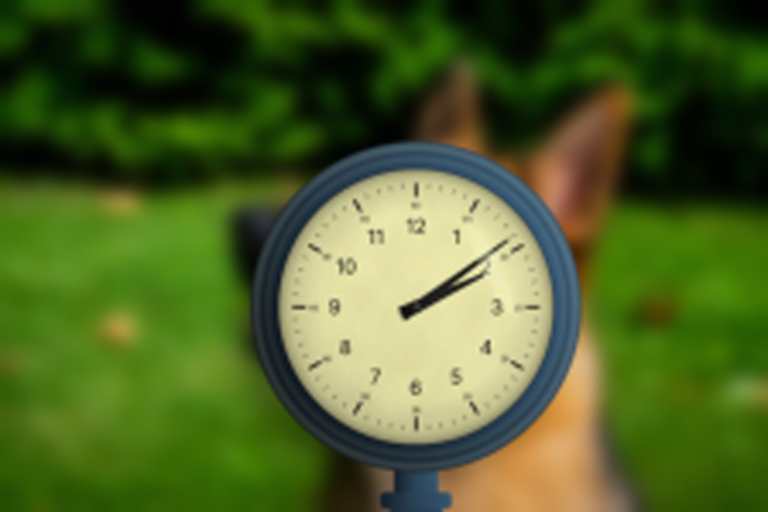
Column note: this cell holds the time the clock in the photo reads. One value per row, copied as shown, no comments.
2:09
